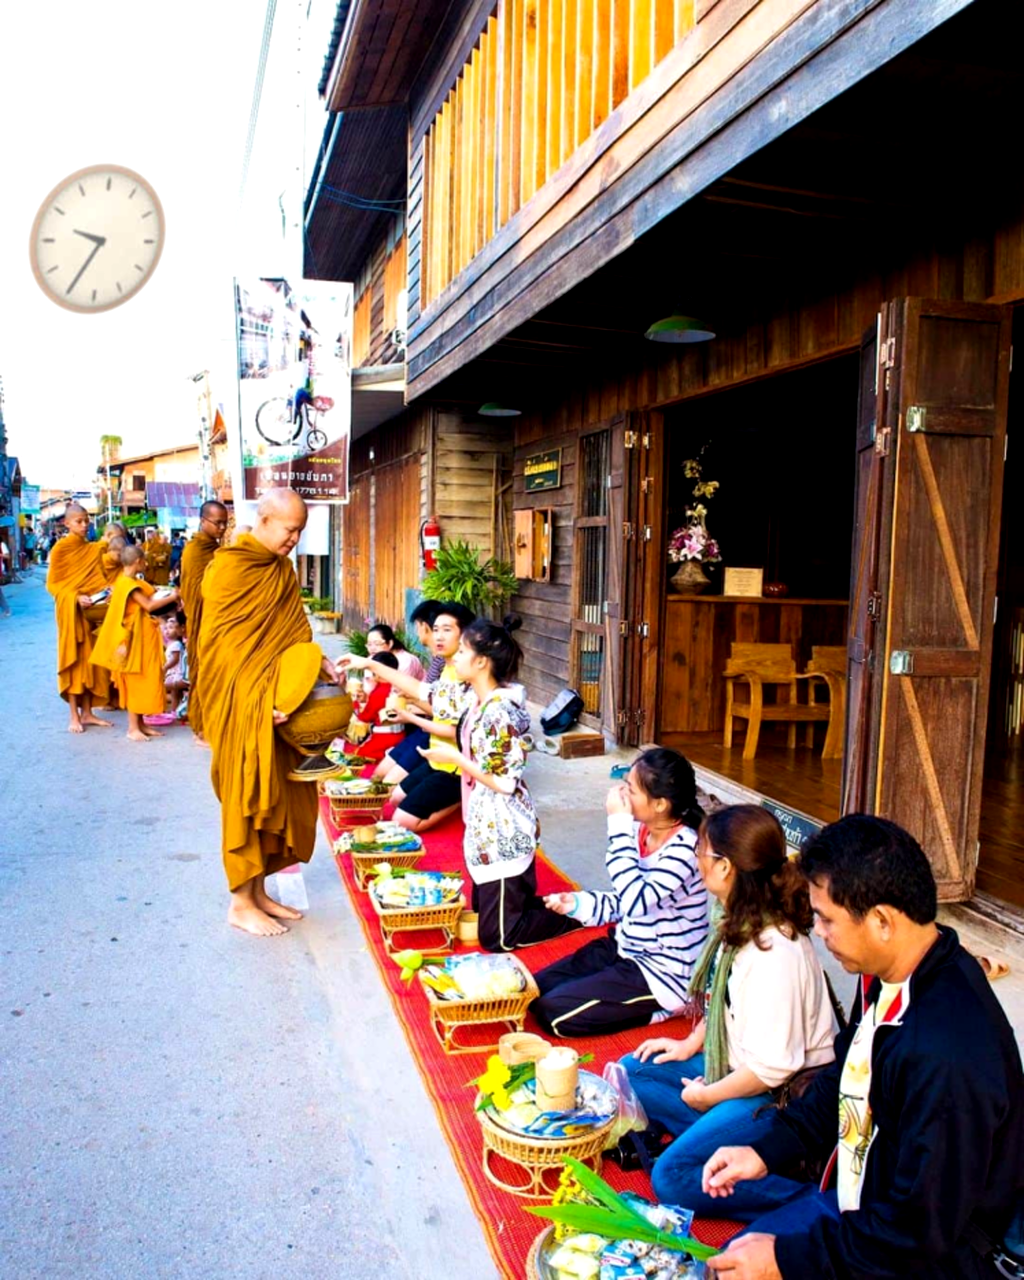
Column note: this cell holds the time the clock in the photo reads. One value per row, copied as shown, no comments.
9:35
